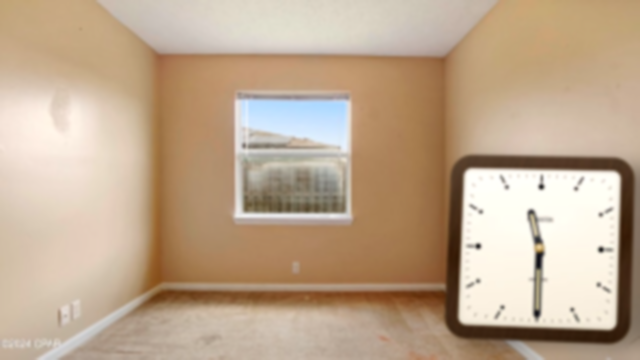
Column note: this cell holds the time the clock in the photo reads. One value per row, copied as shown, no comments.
11:30
